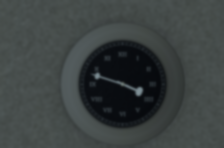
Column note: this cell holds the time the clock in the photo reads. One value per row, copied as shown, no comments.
3:48
